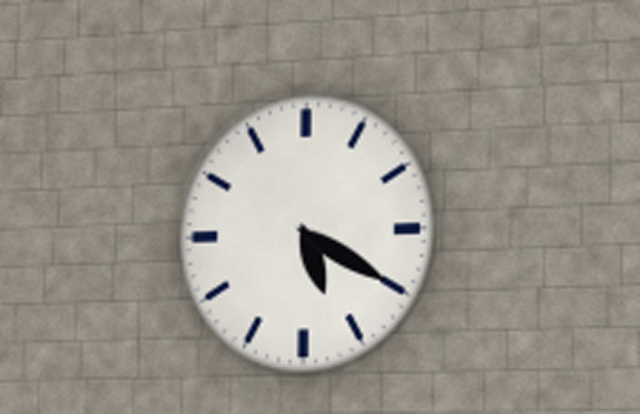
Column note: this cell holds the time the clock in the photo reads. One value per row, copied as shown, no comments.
5:20
